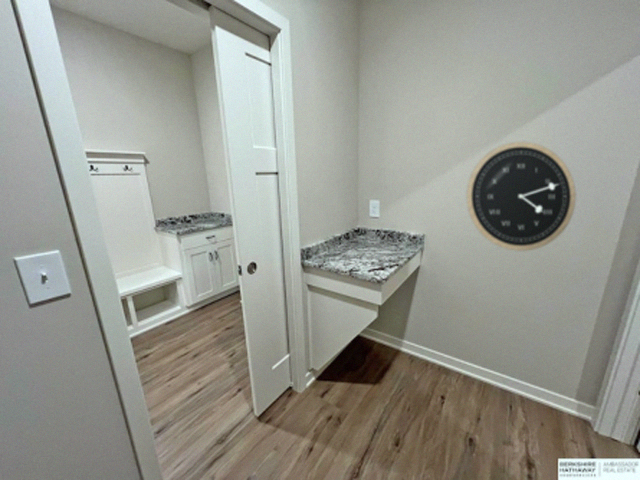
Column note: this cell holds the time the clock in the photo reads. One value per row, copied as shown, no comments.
4:12
